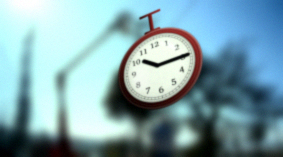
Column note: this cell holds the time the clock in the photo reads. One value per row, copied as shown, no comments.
10:15
